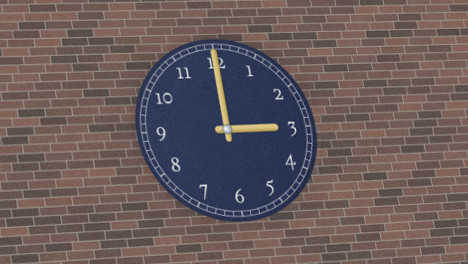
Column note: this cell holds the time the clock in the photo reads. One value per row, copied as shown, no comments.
3:00
